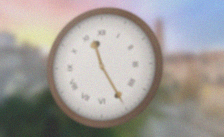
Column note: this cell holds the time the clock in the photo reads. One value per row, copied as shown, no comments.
11:25
